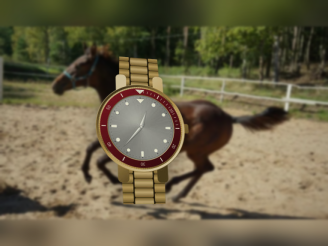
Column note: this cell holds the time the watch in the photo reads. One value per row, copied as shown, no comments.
12:37
